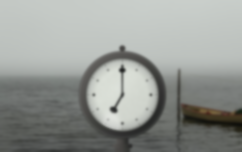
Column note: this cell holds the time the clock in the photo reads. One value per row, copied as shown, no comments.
7:00
